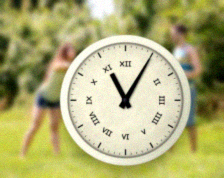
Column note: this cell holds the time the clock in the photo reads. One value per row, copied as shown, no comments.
11:05
